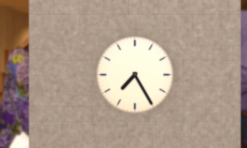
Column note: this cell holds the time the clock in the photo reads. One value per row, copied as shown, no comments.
7:25
